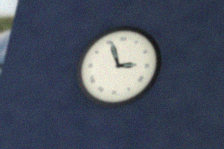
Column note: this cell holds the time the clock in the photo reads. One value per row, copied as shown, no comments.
2:56
